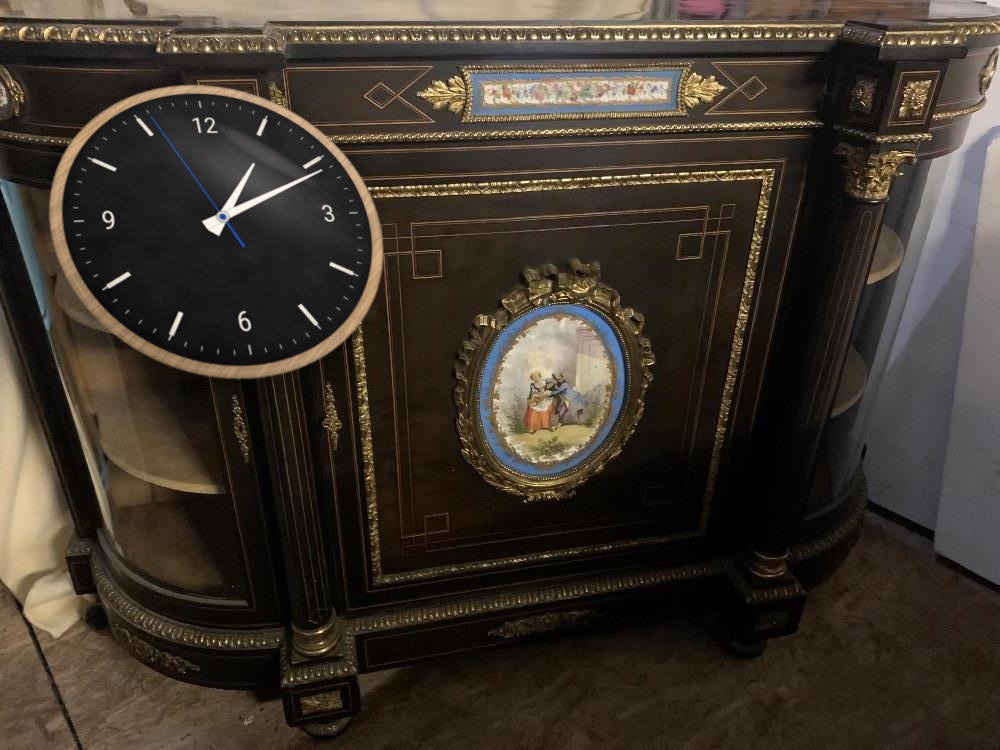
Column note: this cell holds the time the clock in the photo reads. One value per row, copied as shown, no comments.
1:10:56
